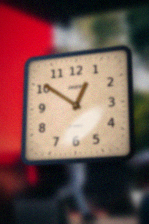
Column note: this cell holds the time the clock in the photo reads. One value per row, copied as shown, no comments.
12:51
